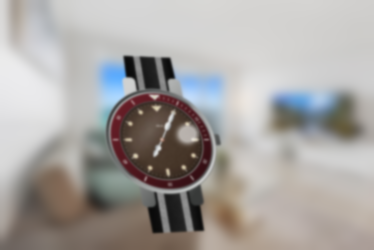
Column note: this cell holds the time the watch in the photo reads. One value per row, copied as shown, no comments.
7:05
